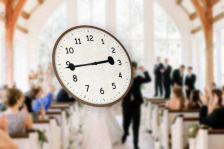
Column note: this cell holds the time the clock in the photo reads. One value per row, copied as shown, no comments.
2:44
